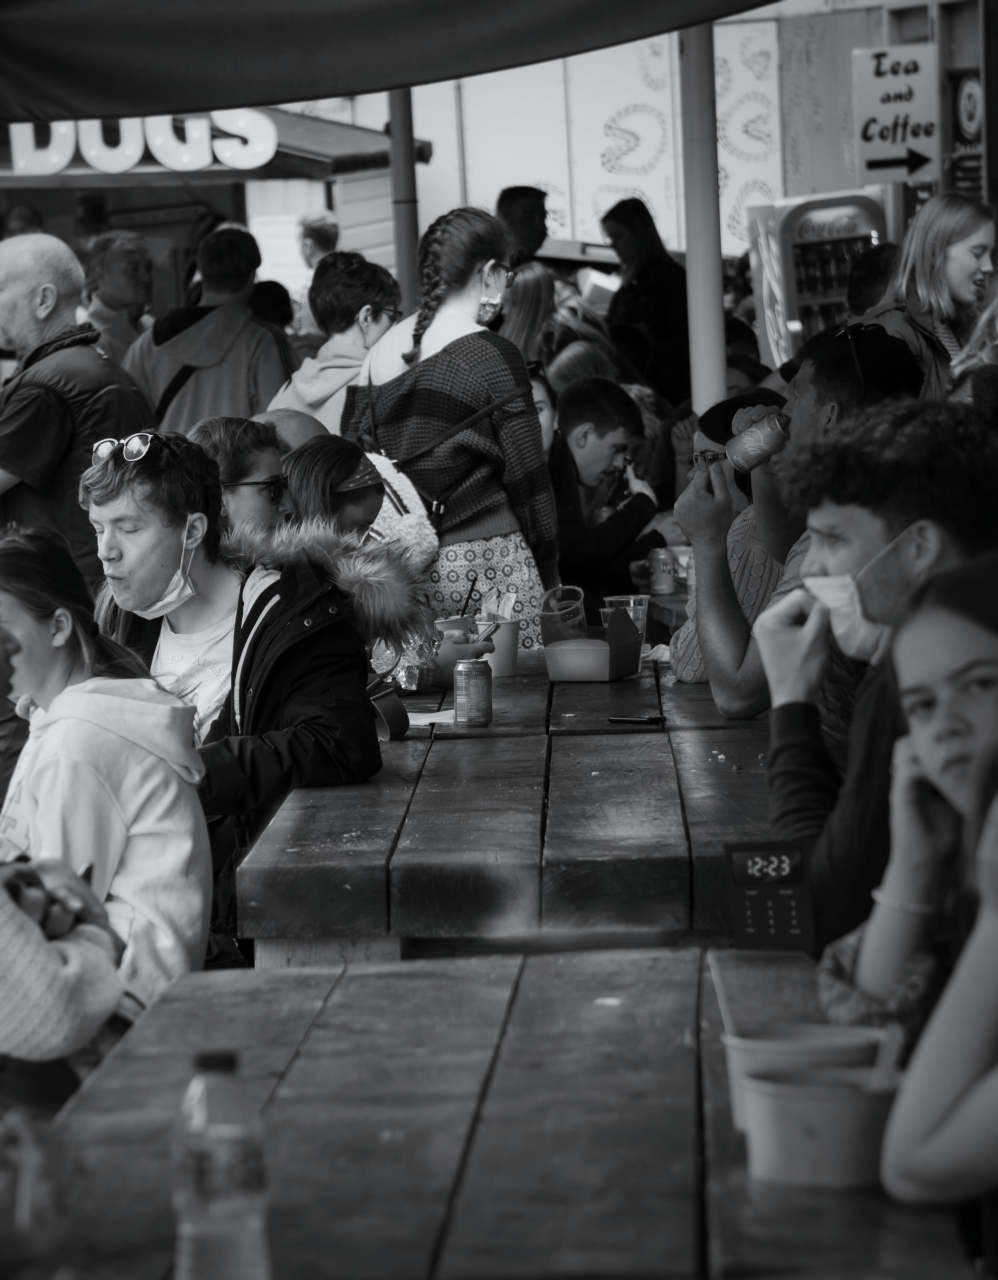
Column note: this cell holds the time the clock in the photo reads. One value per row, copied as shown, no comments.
12:23
